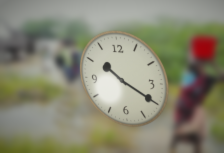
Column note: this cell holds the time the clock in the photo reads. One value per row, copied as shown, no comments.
10:20
